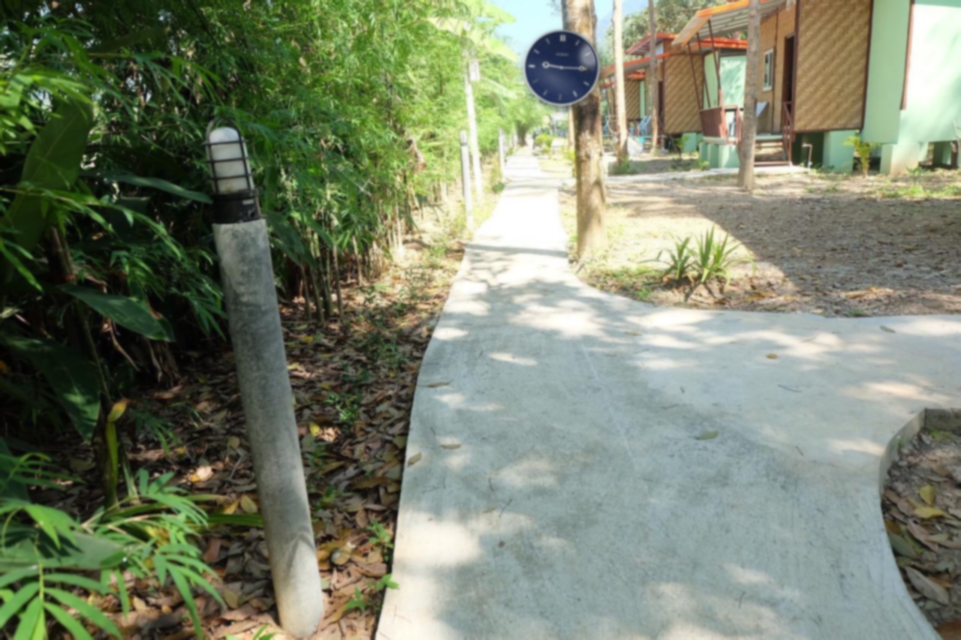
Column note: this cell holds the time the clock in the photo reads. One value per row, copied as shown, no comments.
9:15
